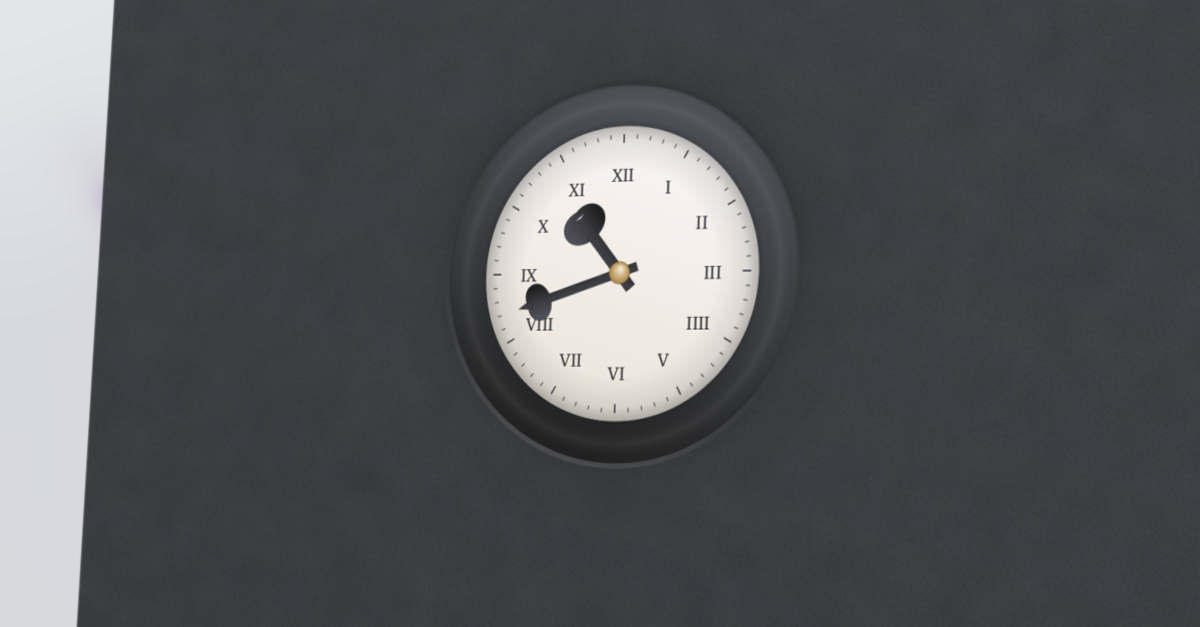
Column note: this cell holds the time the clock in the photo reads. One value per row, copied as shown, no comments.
10:42
